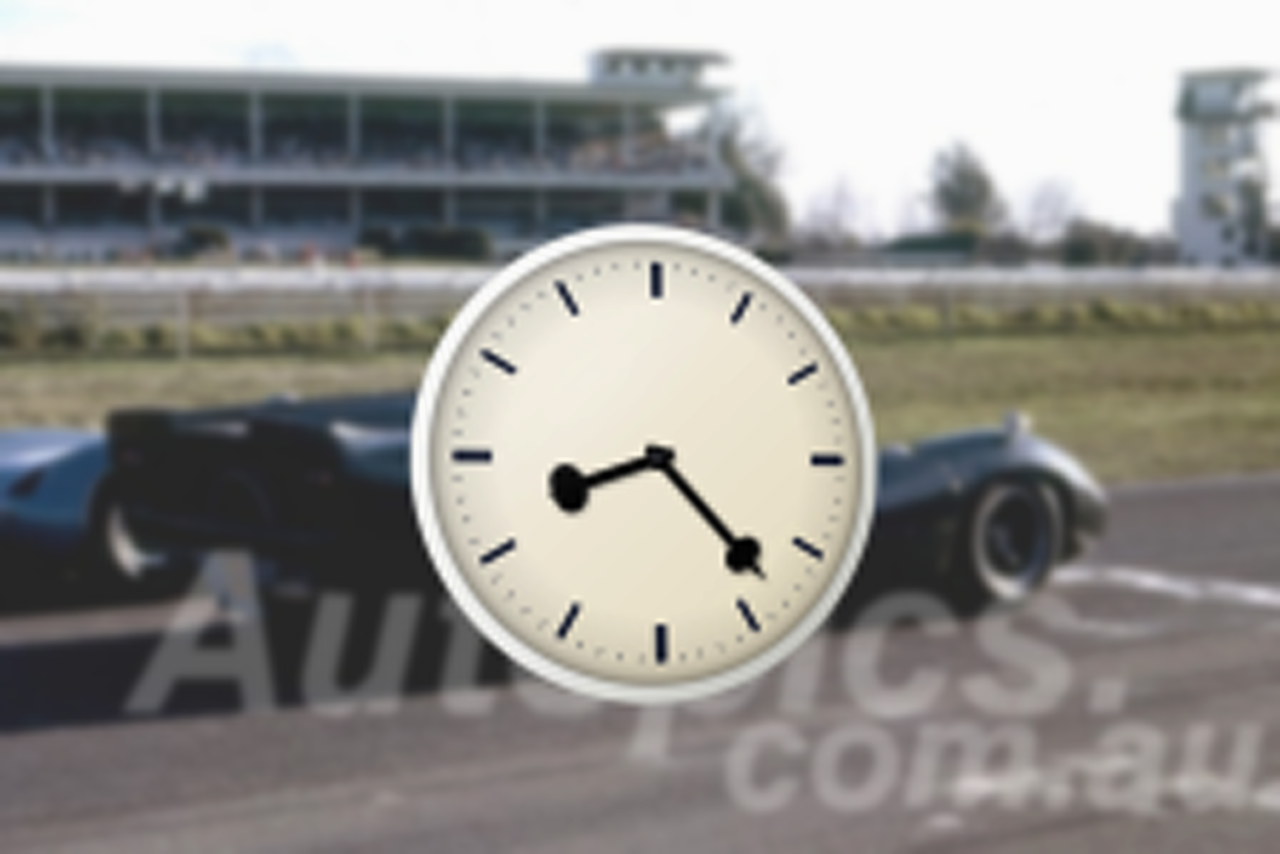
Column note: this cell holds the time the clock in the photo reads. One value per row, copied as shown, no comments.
8:23
